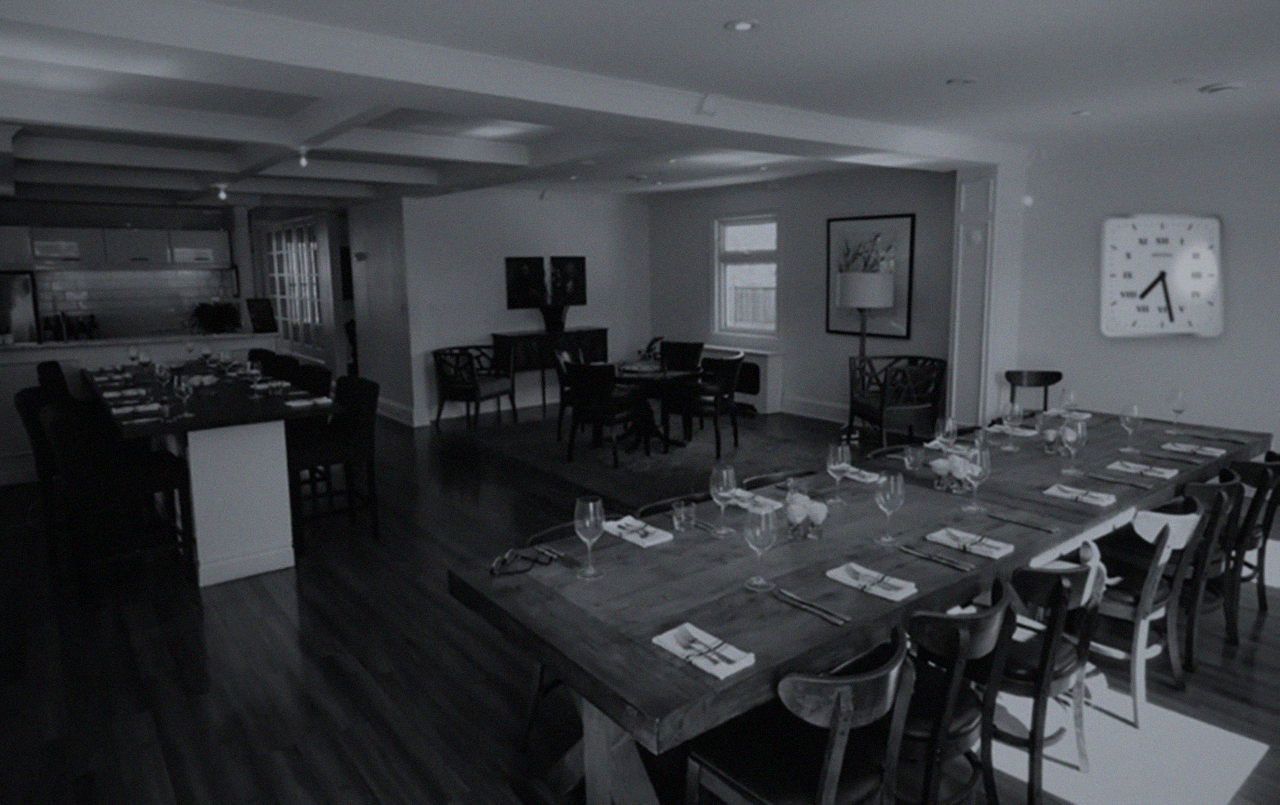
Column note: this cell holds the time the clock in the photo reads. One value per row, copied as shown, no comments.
7:28
